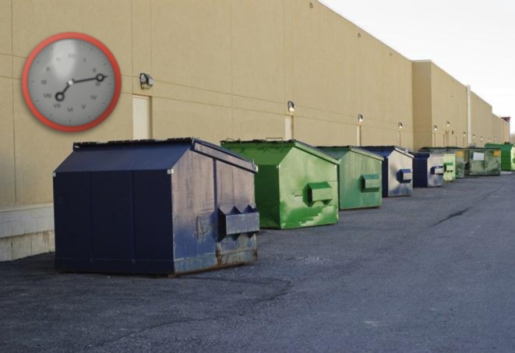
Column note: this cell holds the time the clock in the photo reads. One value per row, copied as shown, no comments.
7:13
